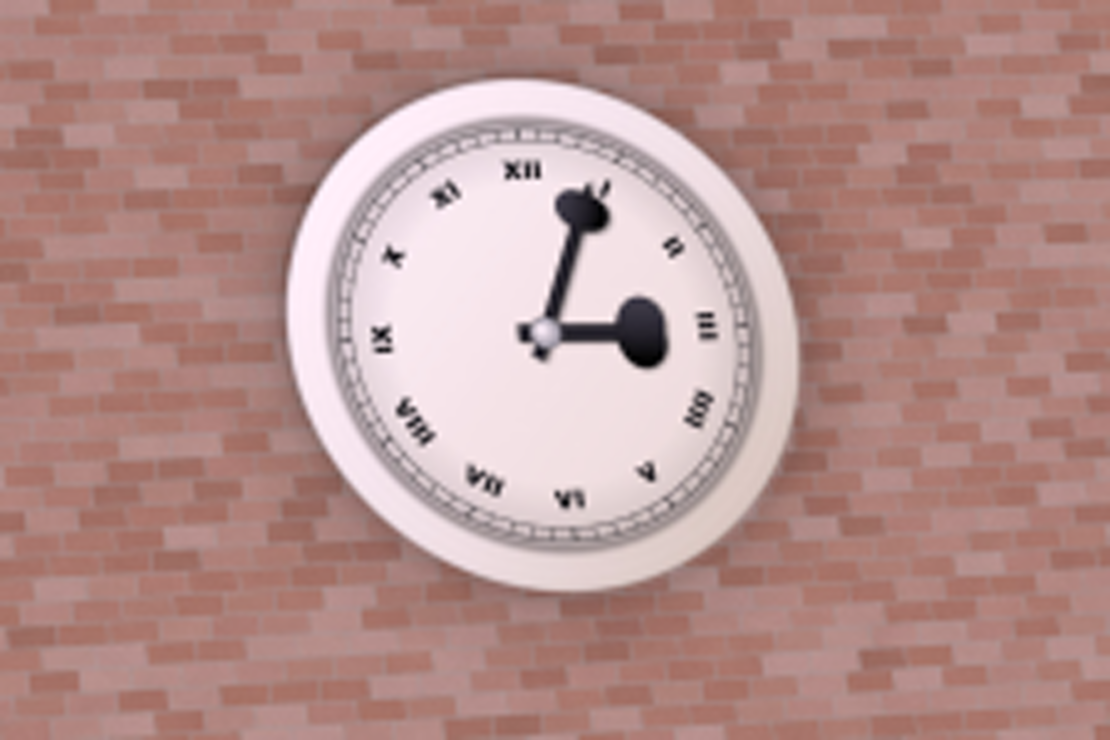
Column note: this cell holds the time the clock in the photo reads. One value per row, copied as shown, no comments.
3:04
